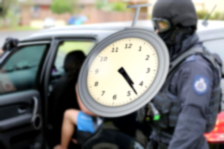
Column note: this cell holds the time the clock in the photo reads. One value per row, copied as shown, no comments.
4:23
